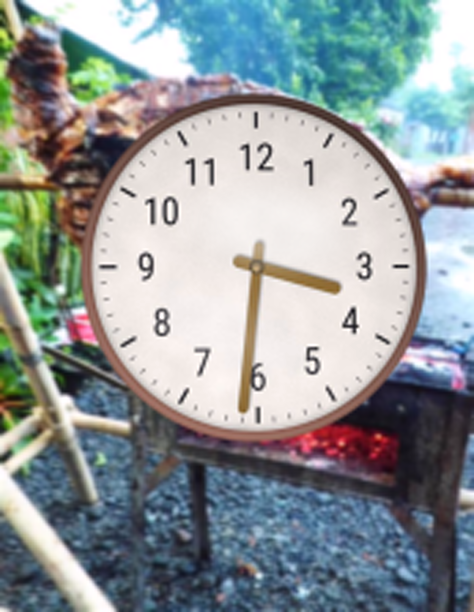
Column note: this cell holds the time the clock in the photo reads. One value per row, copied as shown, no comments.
3:31
